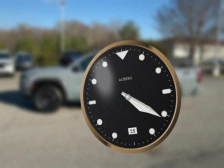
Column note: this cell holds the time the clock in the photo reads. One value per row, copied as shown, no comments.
4:21
